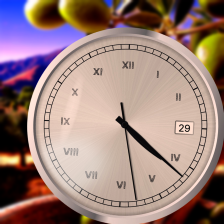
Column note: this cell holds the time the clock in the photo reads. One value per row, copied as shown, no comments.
4:21:28
